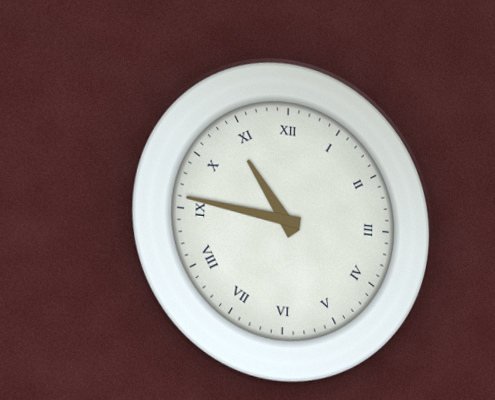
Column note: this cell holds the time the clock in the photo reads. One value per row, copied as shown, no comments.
10:46
